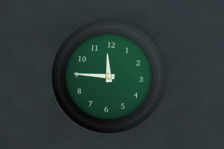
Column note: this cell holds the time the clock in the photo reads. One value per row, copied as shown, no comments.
11:45
